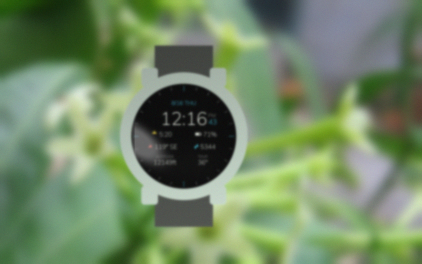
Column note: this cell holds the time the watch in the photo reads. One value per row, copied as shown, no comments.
12:16
